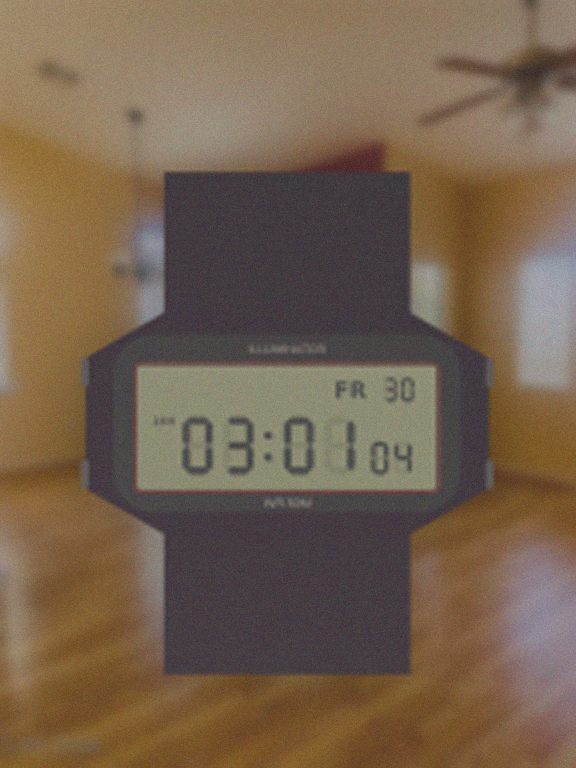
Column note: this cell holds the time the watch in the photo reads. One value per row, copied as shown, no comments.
3:01:04
